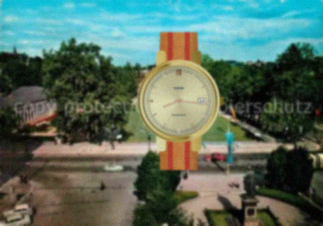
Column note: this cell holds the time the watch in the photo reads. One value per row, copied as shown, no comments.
8:16
